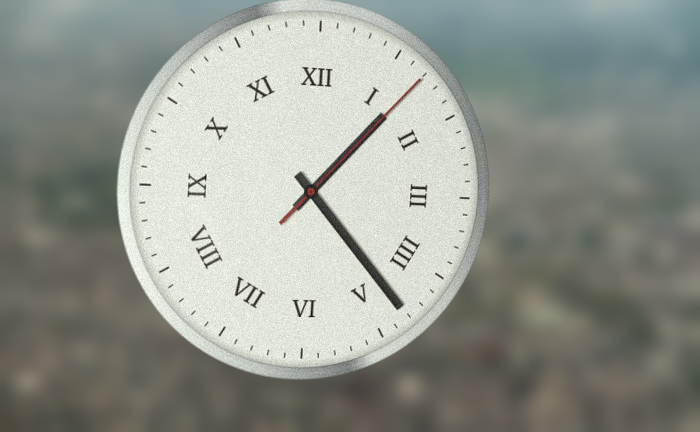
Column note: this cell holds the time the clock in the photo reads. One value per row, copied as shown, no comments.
1:23:07
